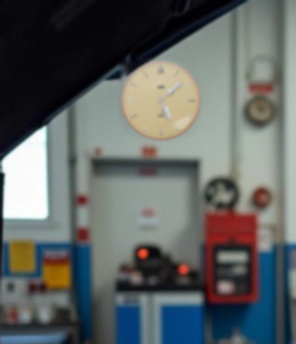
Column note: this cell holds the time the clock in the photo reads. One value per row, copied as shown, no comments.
5:08
